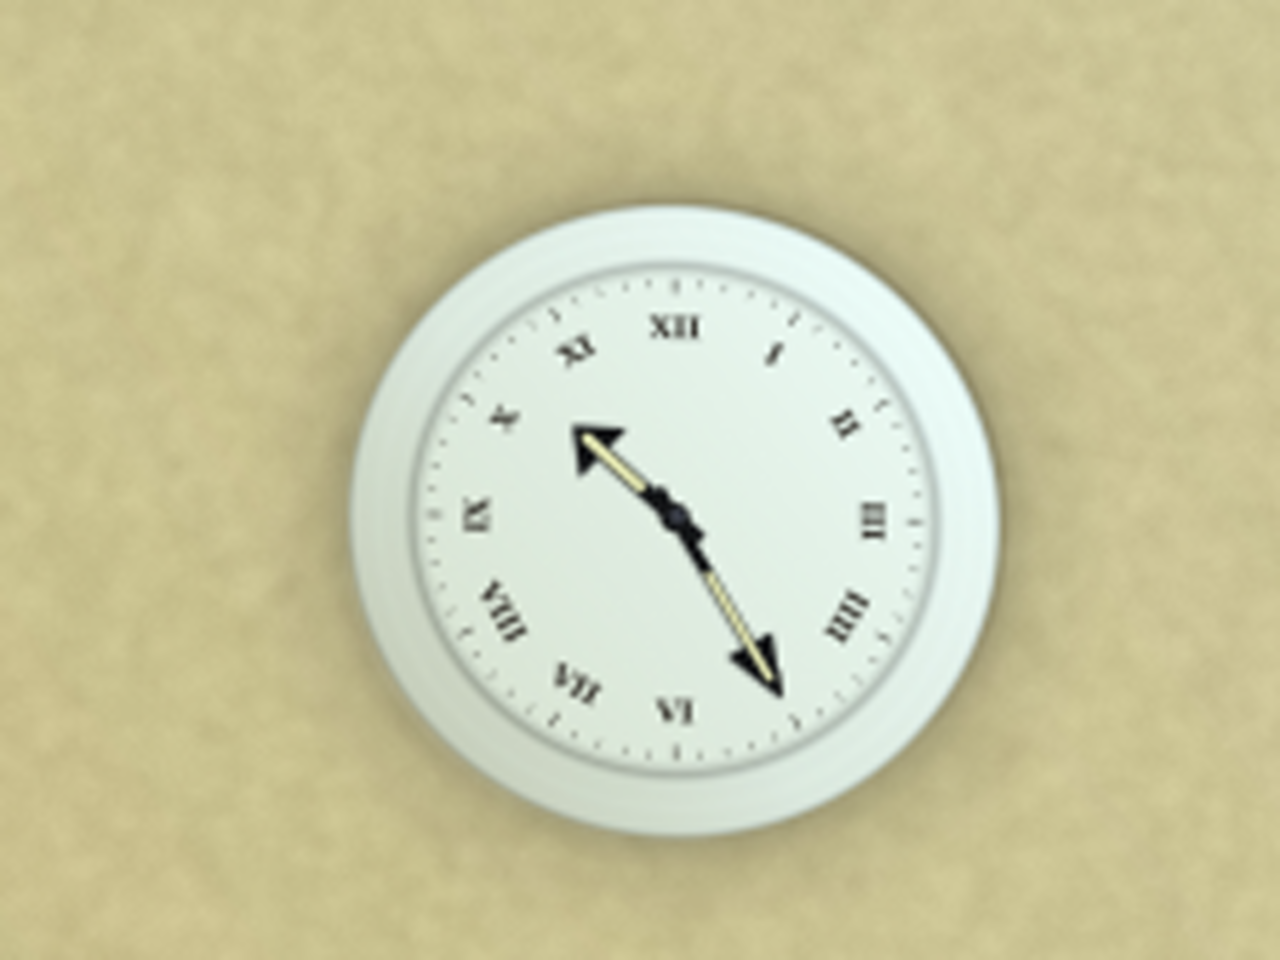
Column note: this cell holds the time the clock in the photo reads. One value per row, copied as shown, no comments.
10:25
